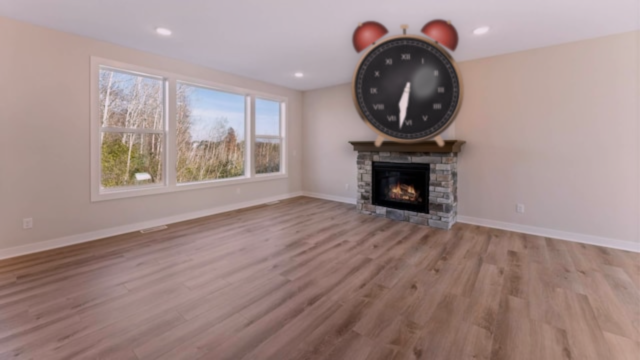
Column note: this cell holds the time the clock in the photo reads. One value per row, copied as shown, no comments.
6:32
